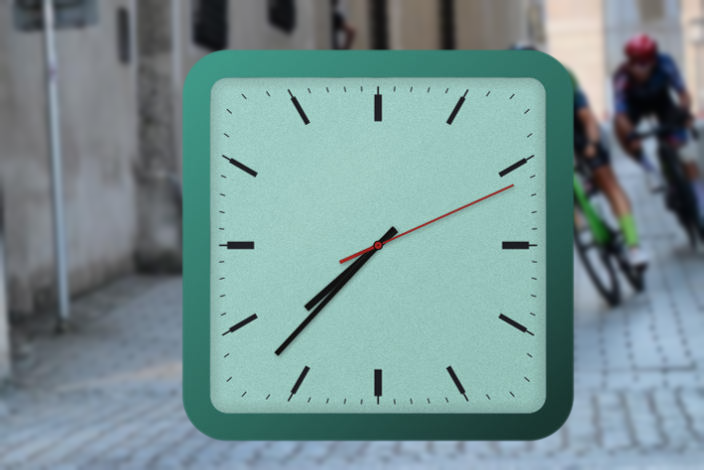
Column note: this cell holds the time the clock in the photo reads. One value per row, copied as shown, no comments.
7:37:11
